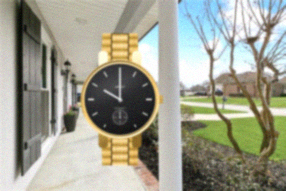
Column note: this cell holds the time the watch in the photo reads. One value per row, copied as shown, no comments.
10:00
